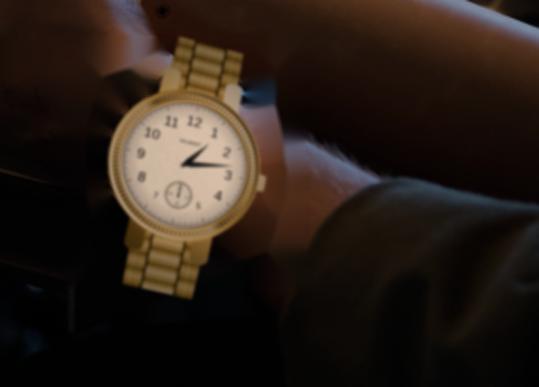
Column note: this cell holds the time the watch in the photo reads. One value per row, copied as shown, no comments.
1:13
